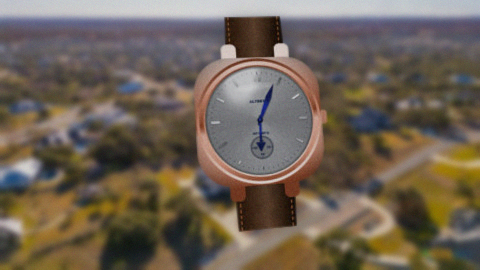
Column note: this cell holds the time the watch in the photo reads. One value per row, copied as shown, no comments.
6:04
